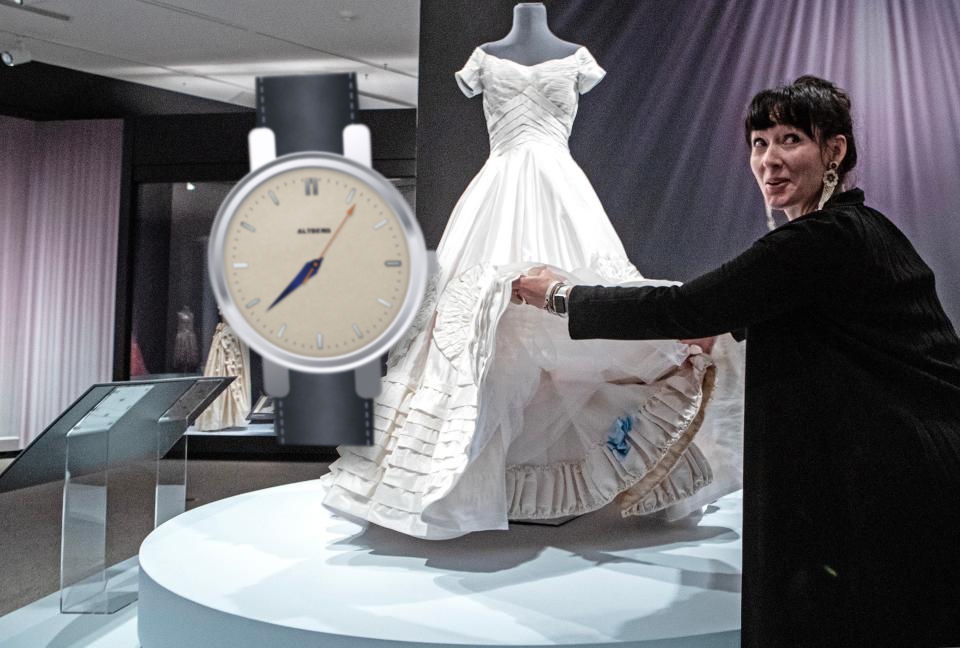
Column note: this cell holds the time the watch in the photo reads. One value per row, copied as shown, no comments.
7:38:06
